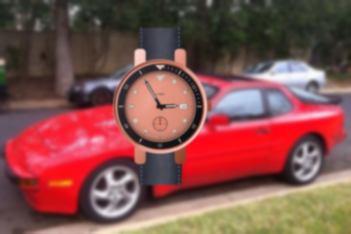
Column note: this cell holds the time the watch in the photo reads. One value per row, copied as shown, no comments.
2:55
